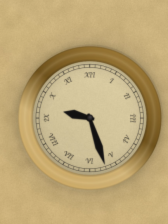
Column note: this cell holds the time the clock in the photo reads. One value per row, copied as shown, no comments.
9:27
